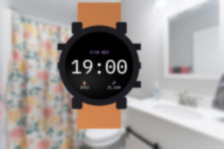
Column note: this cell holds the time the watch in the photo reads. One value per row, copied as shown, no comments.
19:00
